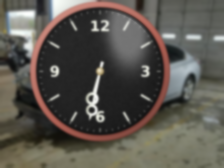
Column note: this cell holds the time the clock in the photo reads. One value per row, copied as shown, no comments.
6:32
